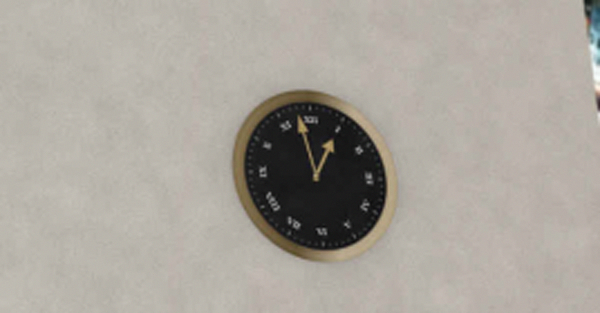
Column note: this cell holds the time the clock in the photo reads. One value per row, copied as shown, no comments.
12:58
